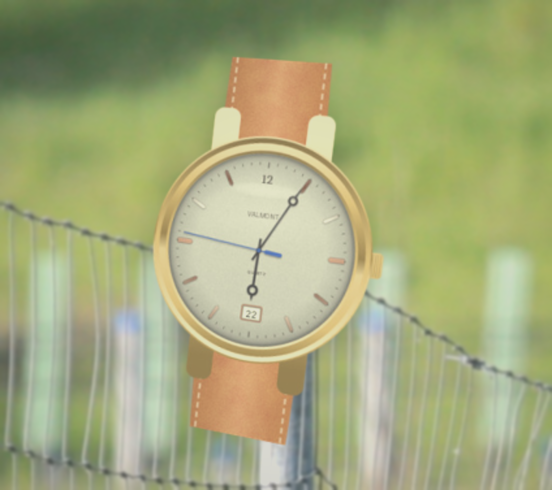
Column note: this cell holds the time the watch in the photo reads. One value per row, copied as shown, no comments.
6:04:46
